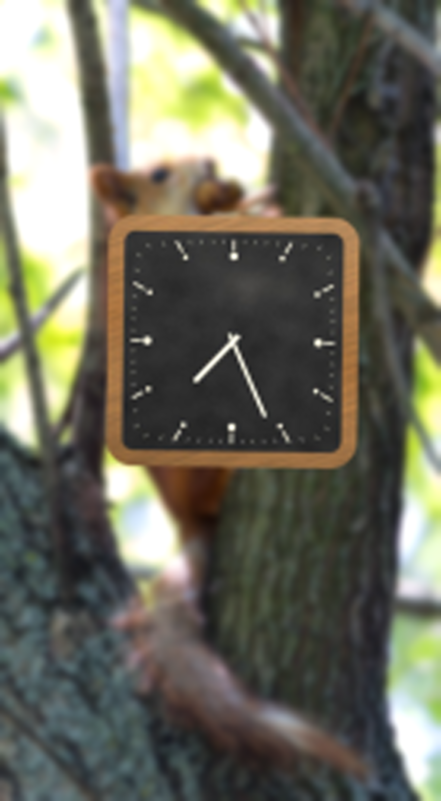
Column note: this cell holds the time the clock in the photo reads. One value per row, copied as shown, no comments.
7:26
